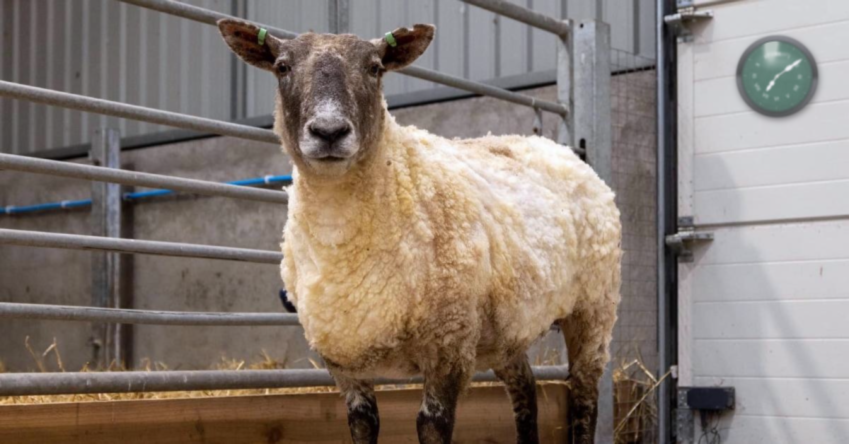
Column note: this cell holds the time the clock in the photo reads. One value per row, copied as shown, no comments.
7:09
